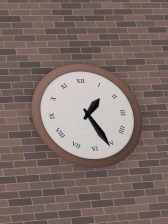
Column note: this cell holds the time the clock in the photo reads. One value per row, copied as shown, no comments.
1:26
